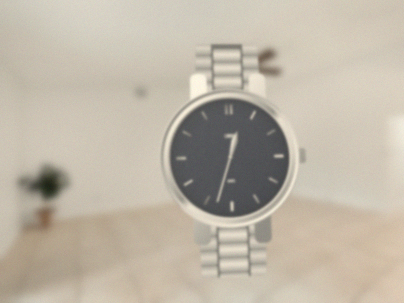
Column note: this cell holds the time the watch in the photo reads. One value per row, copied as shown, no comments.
12:33
